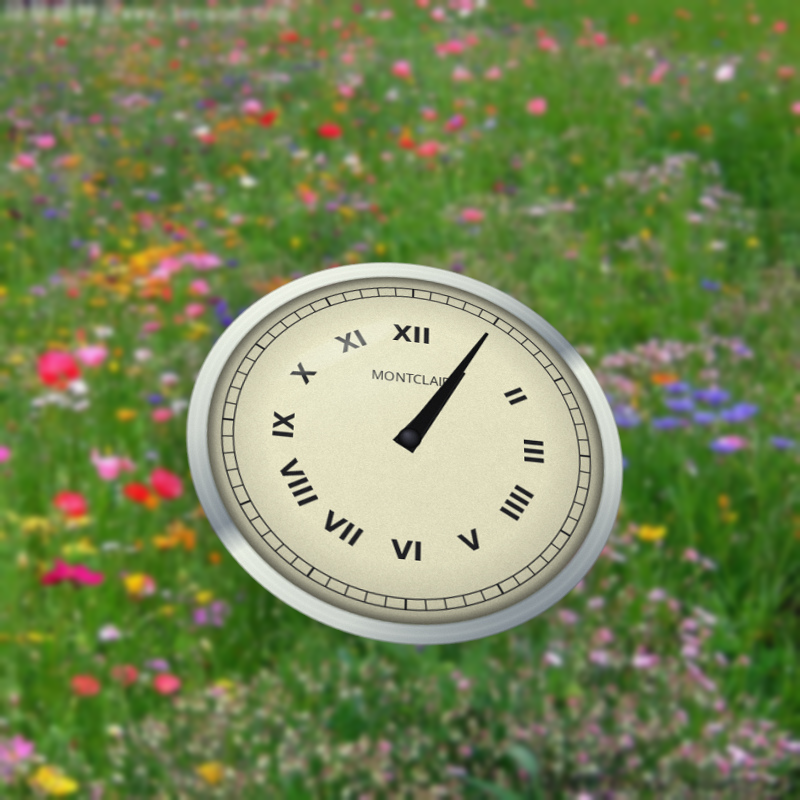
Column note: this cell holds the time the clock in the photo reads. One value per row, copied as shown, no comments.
1:05
